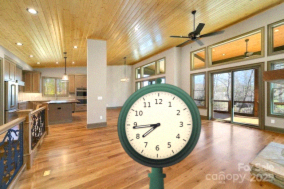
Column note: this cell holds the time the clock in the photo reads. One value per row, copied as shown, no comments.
7:44
